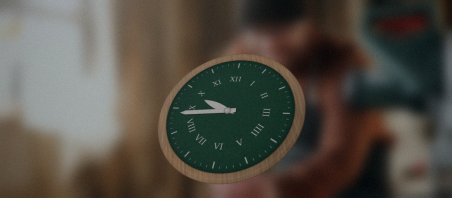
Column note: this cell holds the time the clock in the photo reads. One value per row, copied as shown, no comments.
9:44
